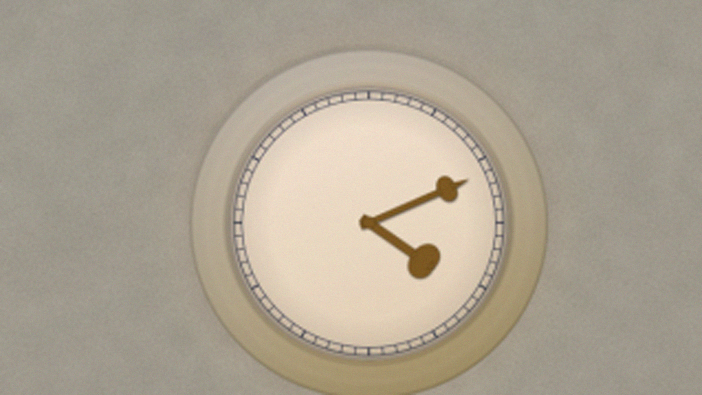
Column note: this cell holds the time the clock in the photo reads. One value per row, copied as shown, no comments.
4:11
